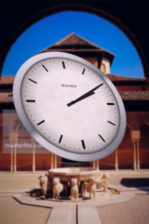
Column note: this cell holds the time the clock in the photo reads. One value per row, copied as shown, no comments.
2:10
